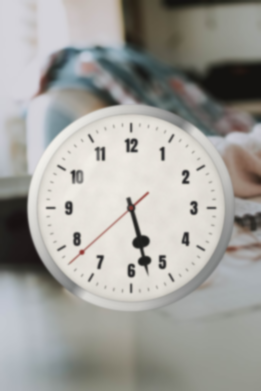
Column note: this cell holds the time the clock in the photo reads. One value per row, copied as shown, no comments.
5:27:38
